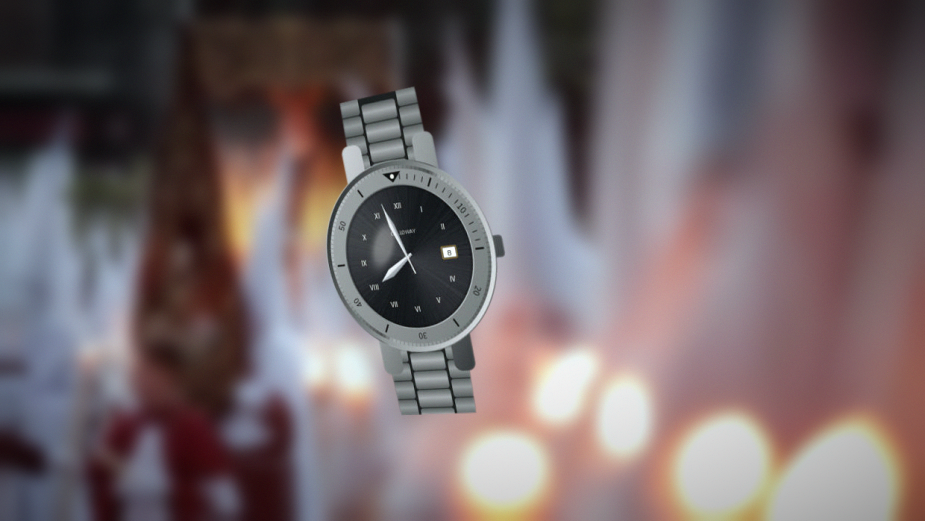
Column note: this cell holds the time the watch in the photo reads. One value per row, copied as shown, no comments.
7:56:57
